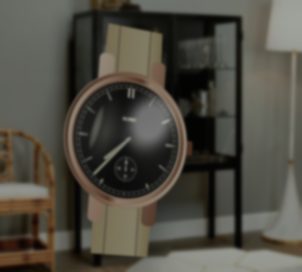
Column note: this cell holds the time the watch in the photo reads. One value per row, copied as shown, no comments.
7:37
